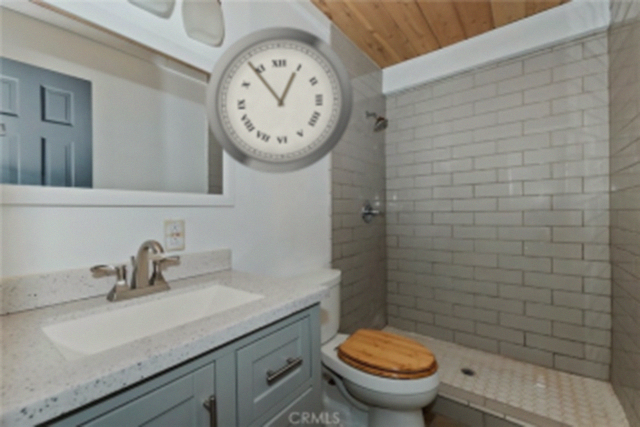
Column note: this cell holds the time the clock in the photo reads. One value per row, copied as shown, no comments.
12:54
